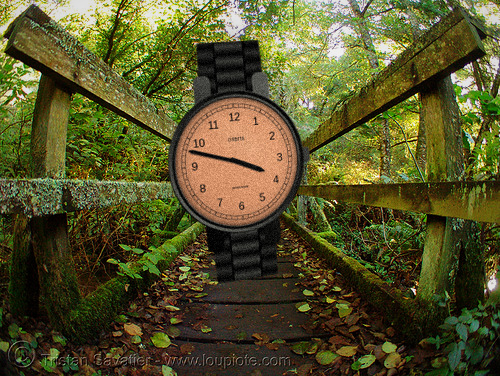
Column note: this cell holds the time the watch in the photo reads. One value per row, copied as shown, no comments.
3:48
